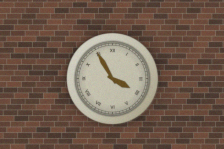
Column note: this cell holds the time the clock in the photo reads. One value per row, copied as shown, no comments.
3:55
